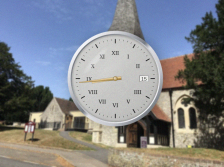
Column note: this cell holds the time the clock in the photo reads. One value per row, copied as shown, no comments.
8:44
